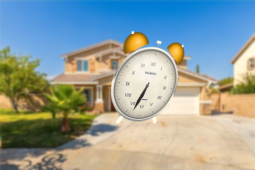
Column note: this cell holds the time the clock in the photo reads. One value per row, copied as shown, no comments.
6:33
